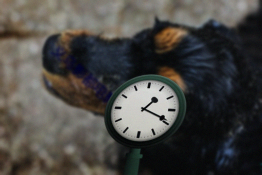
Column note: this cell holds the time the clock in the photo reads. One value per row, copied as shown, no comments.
1:19
